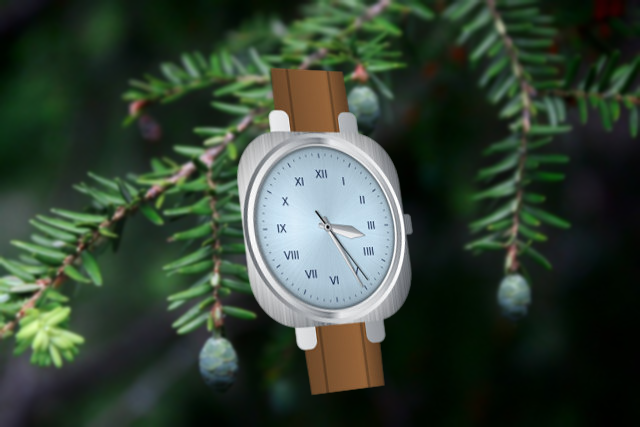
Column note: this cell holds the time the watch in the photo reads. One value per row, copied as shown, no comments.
3:25:24
